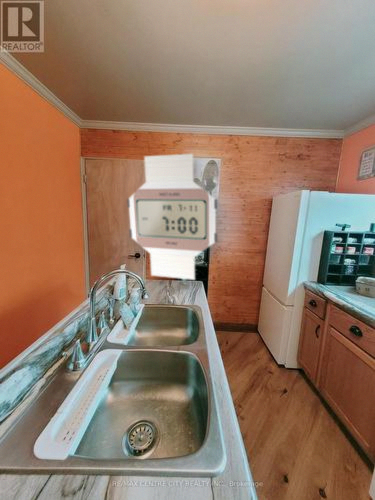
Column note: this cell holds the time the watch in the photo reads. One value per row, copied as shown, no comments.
7:00
